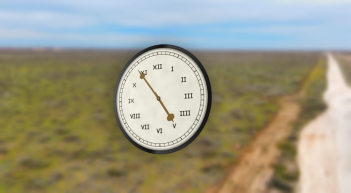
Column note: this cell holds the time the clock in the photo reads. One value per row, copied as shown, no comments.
4:54
